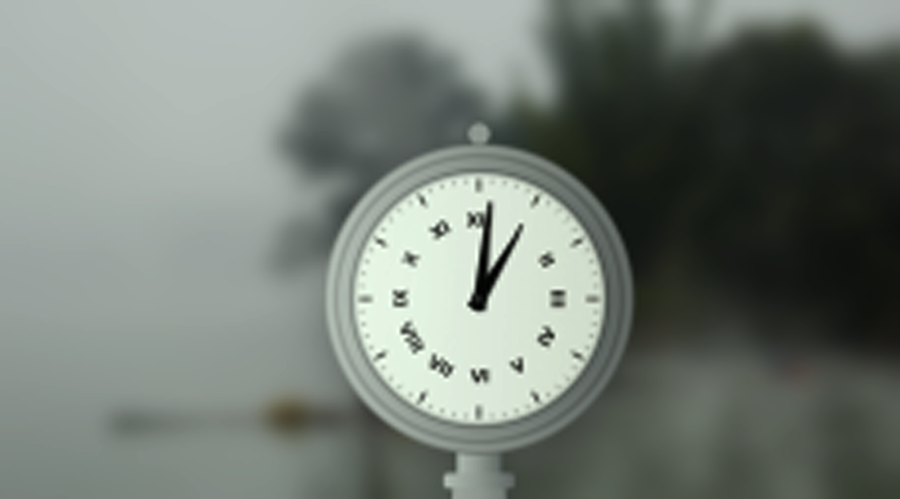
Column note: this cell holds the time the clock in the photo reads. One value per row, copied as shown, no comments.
1:01
